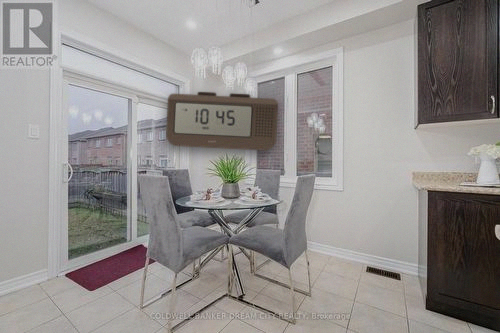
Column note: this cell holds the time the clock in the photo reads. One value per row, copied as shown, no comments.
10:45
